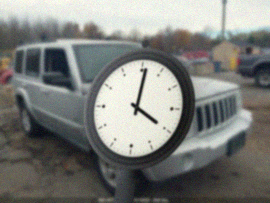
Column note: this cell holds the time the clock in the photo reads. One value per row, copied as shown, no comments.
4:01
